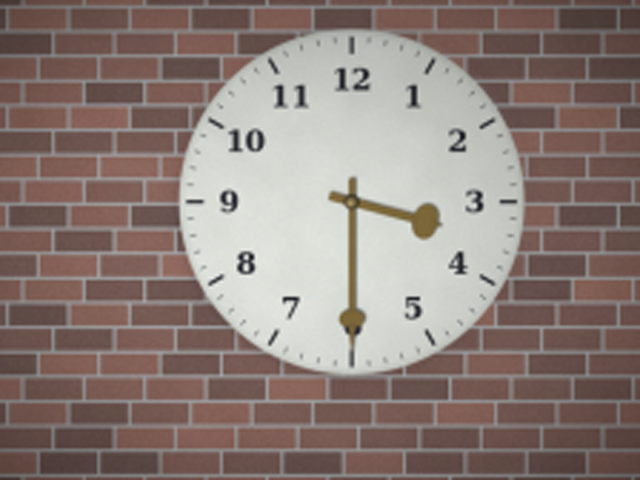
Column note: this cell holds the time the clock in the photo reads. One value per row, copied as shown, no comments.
3:30
